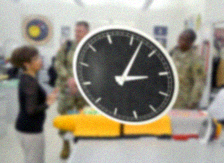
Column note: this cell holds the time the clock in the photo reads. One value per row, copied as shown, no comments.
3:07
